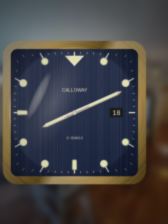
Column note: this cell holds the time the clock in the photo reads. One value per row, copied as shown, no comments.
8:11
